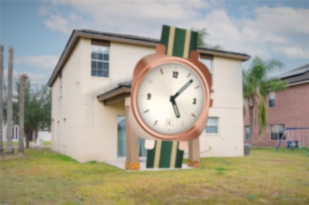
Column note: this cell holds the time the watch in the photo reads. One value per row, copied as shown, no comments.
5:07
